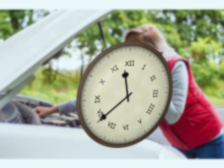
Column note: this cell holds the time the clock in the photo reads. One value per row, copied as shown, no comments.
11:39
